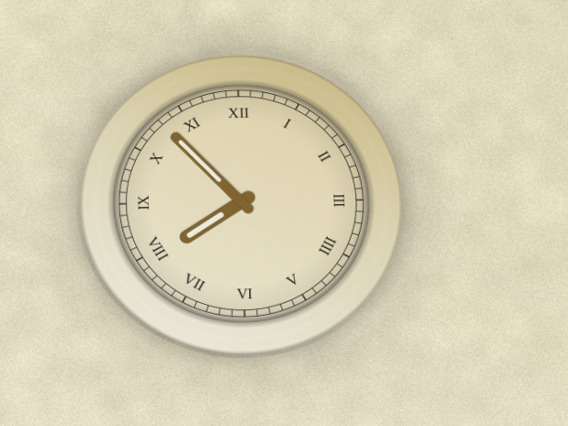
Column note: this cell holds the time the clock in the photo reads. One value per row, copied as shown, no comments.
7:53
